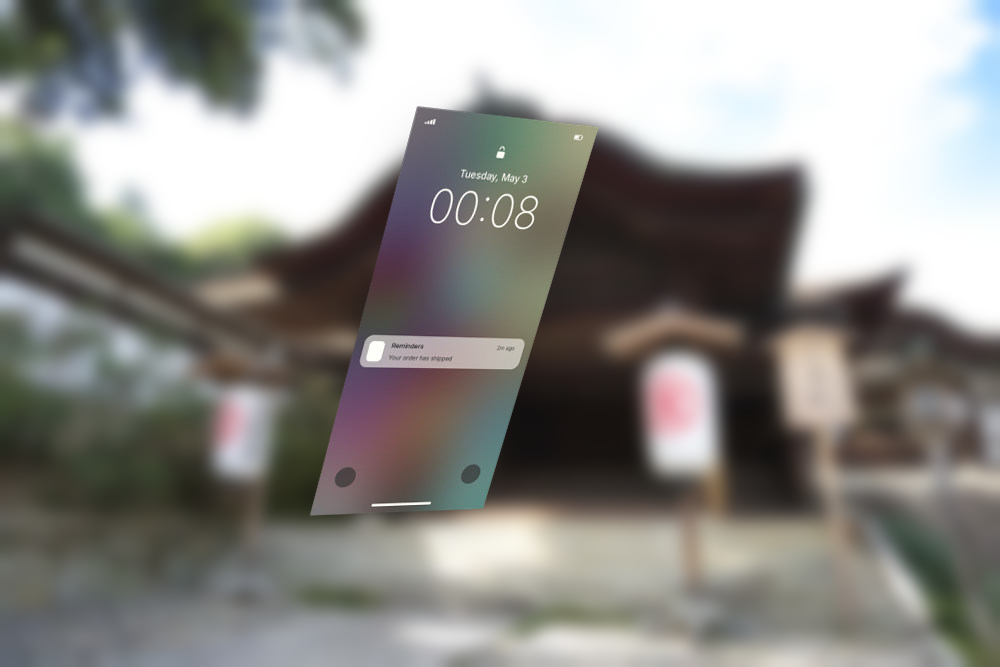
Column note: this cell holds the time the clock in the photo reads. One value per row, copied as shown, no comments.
0:08
